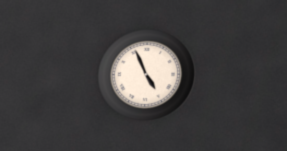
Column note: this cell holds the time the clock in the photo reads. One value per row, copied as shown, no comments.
4:56
